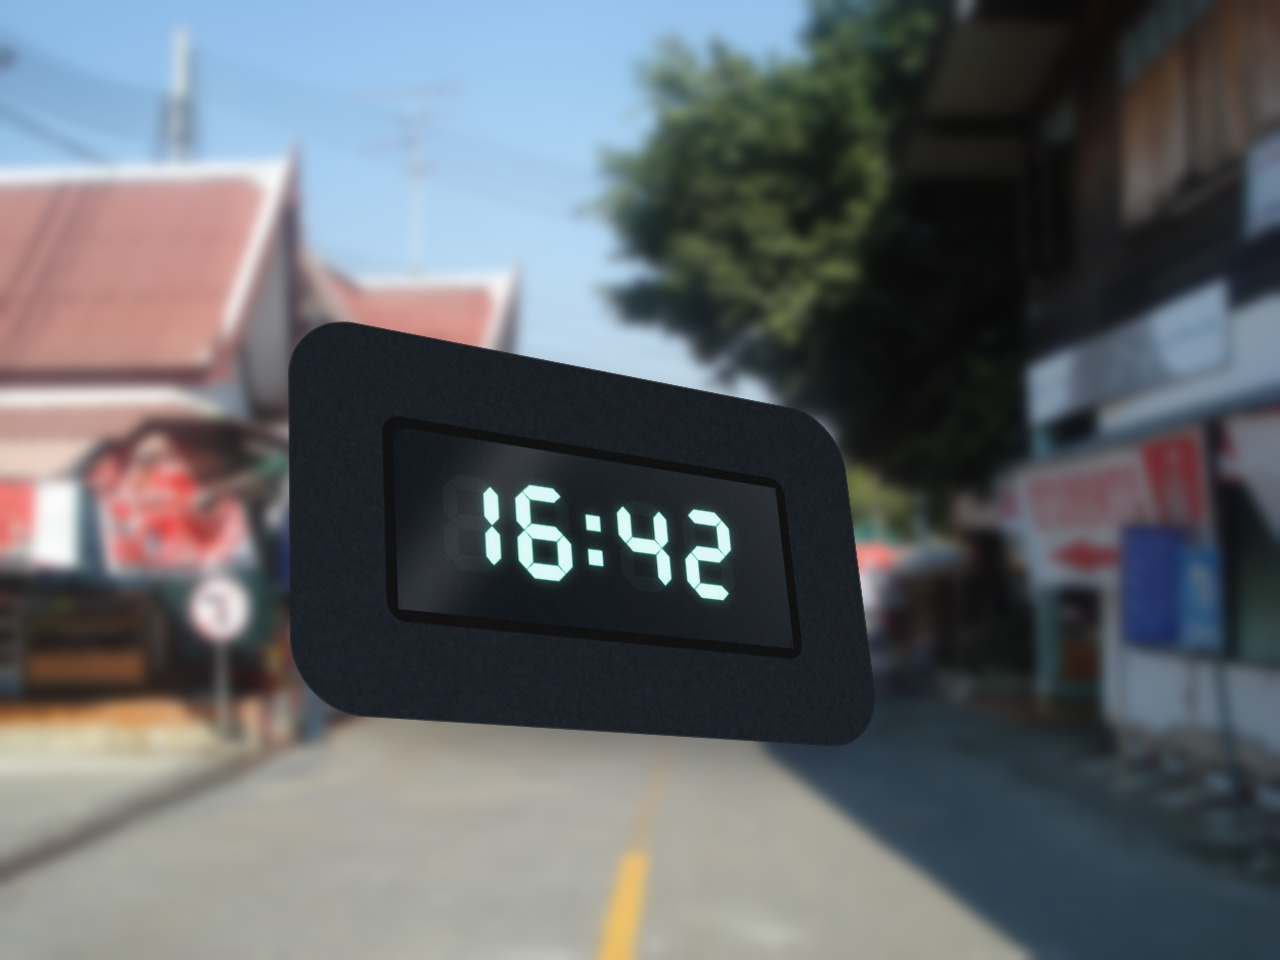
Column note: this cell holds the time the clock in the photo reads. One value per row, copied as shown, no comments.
16:42
